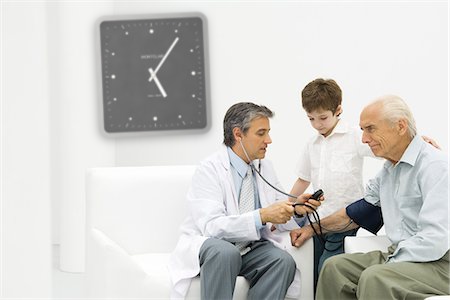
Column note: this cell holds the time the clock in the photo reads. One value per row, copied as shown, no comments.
5:06
